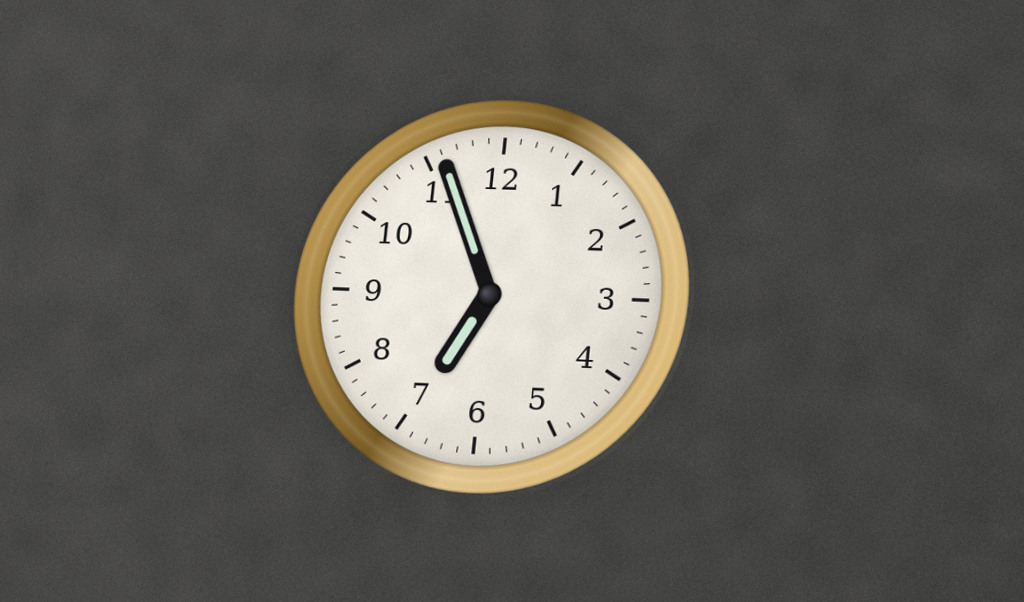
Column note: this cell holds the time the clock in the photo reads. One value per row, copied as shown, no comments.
6:56
